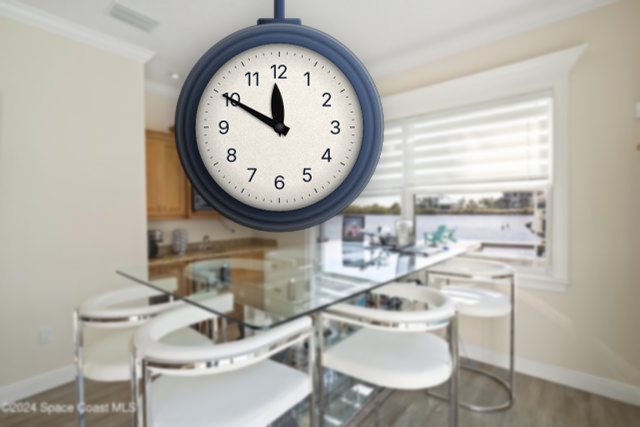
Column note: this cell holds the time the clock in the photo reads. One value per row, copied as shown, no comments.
11:50
